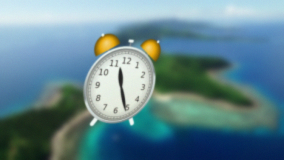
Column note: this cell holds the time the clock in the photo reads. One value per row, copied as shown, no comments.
11:26
